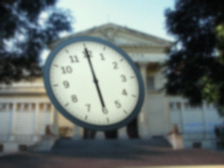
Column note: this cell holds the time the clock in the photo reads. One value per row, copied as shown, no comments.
6:00
